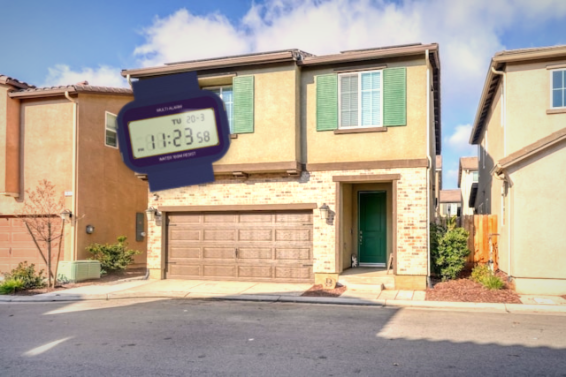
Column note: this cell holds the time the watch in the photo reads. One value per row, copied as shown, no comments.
11:23:58
